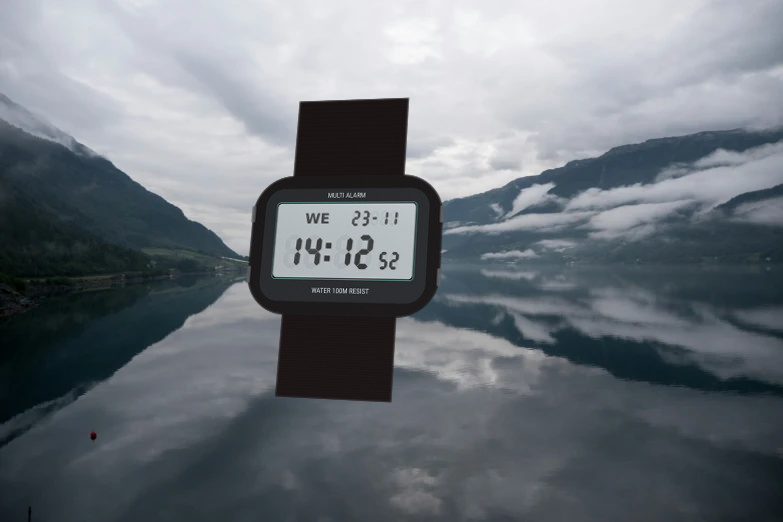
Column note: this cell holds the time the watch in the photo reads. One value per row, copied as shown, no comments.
14:12:52
